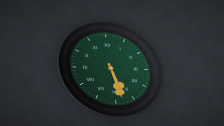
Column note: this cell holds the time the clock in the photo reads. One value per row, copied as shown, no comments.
5:28
